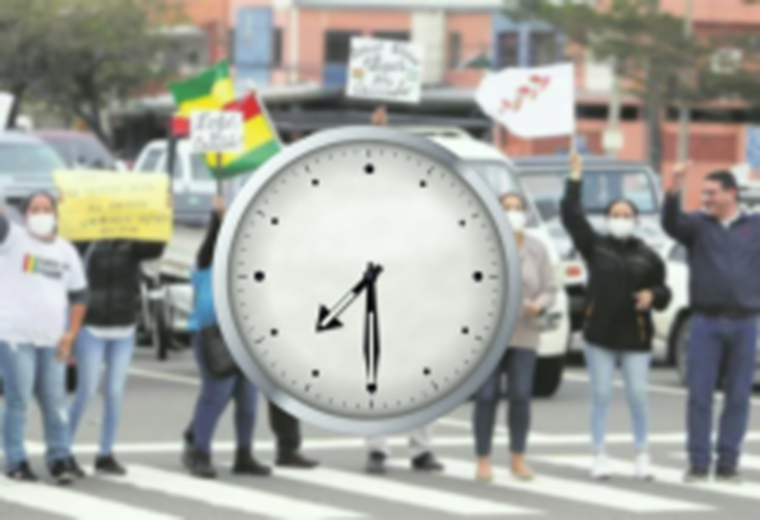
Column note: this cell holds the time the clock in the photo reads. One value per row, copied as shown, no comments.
7:30
